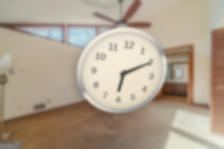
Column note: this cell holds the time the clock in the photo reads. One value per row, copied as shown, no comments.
6:10
